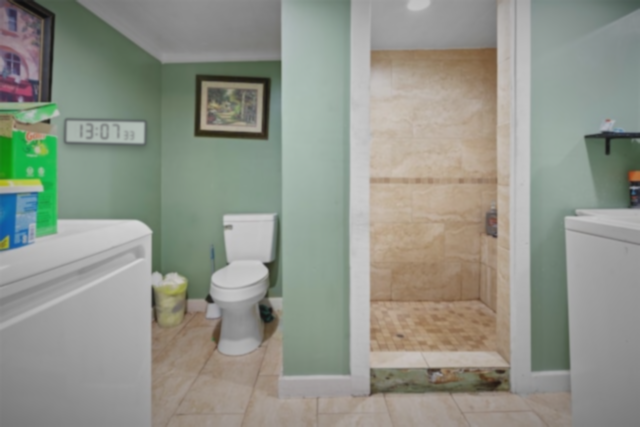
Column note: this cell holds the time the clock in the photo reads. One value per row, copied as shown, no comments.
13:07
